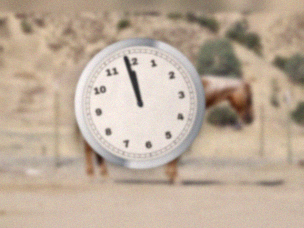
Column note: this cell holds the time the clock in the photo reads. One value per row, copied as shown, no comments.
11:59
